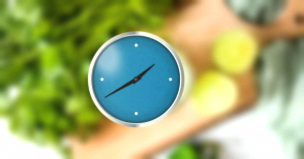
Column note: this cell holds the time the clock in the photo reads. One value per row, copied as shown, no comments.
1:40
